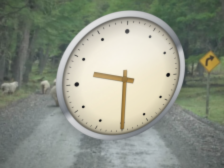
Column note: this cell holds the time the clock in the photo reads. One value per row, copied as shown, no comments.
9:30
